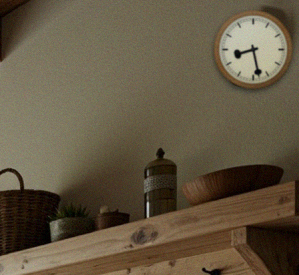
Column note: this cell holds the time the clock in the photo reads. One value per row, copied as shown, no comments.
8:28
